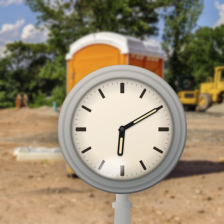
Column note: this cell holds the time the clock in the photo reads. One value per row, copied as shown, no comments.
6:10
